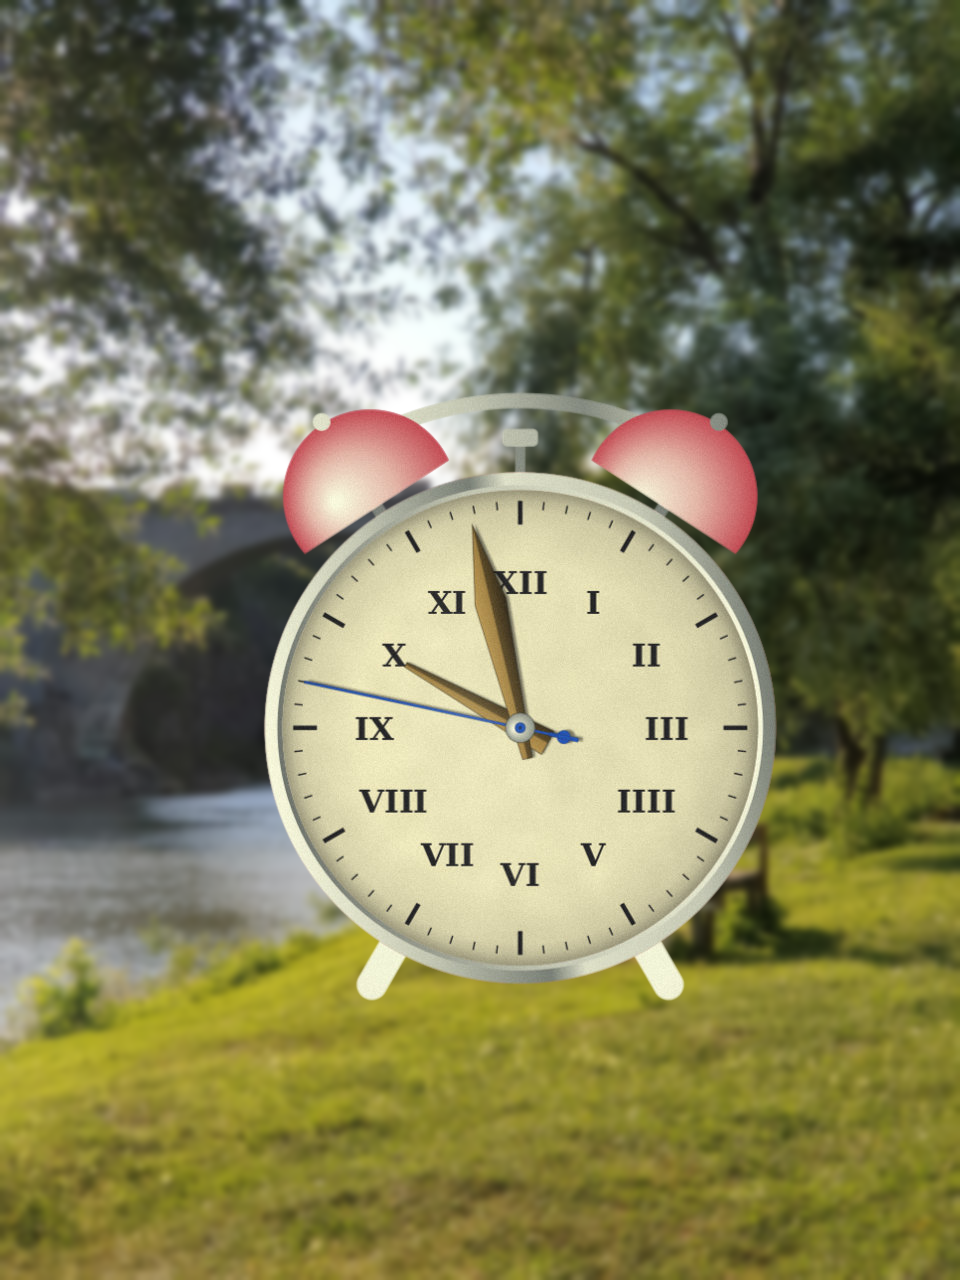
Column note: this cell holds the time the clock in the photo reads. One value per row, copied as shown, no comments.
9:57:47
